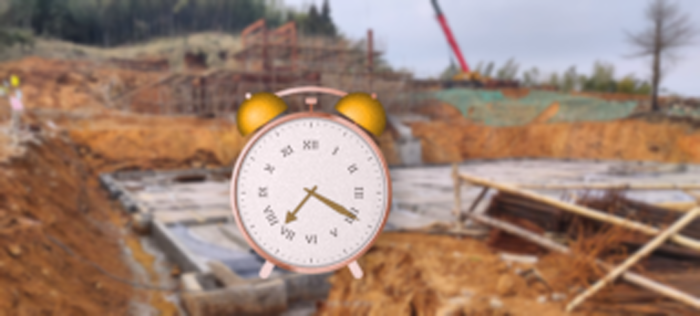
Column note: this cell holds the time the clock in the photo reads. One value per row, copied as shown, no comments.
7:20
